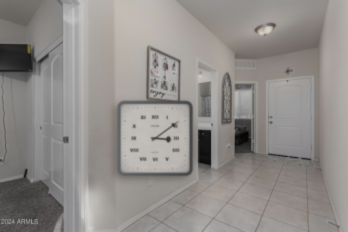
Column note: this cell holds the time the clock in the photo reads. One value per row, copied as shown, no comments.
3:09
